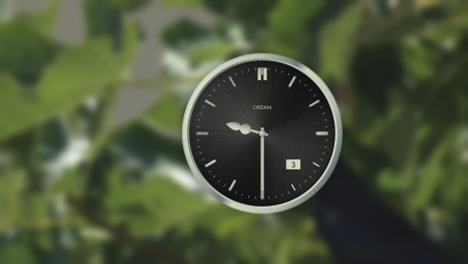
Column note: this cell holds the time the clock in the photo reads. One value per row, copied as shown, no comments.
9:30
